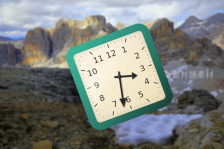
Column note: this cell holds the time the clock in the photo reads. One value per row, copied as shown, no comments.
3:32
